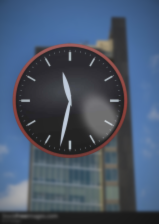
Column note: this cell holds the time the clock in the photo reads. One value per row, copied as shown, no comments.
11:32
